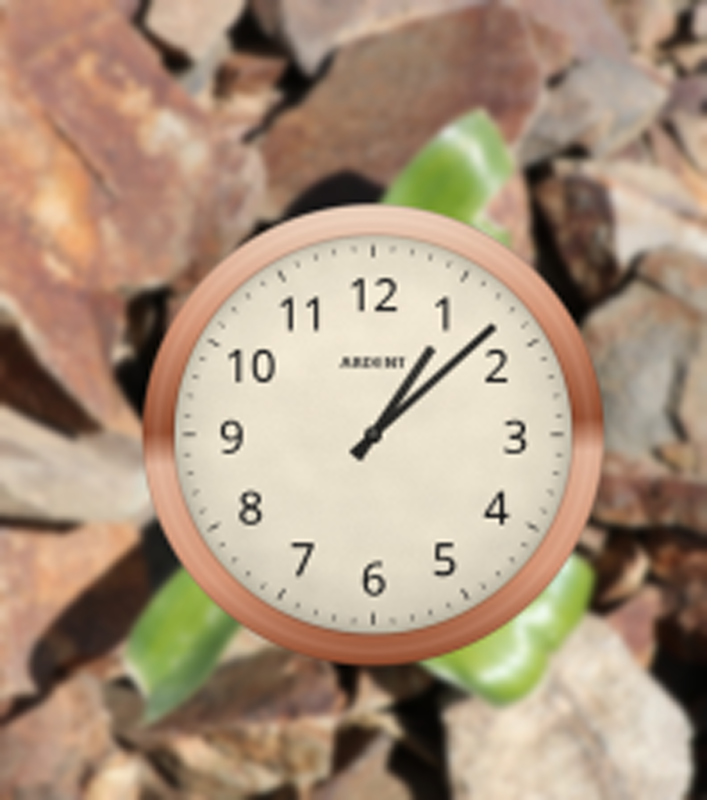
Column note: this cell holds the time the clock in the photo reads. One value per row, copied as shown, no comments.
1:08
